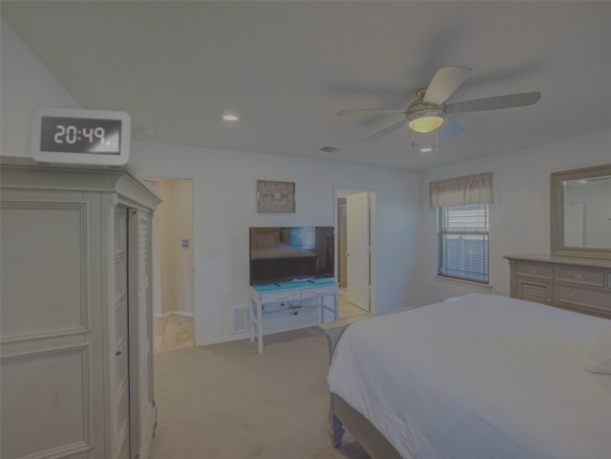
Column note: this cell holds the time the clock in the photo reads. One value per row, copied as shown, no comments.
20:49
